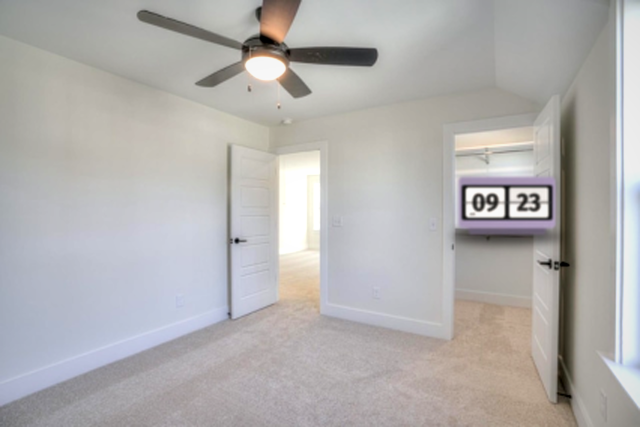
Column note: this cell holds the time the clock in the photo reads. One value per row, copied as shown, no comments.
9:23
